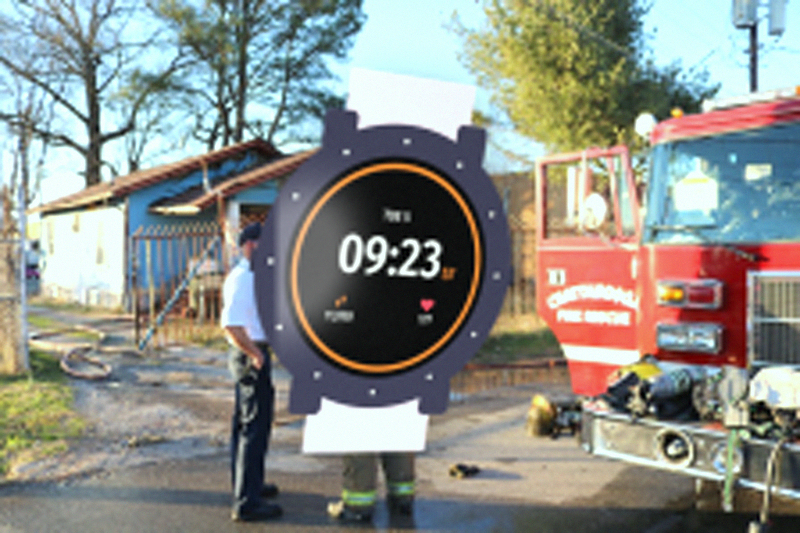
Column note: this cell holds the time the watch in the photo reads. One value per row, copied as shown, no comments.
9:23
